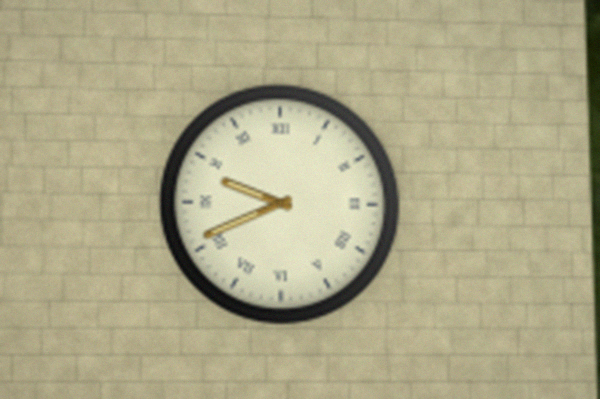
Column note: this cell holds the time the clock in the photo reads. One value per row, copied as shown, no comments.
9:41
